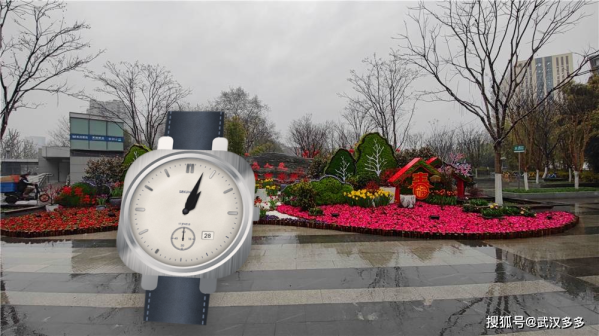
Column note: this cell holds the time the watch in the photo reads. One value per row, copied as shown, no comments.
1:03
